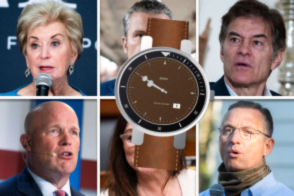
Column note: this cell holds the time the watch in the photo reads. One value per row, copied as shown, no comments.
9:50
